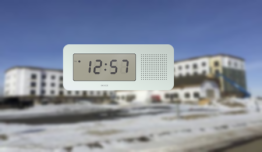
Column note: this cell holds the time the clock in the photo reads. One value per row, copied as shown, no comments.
12:57
